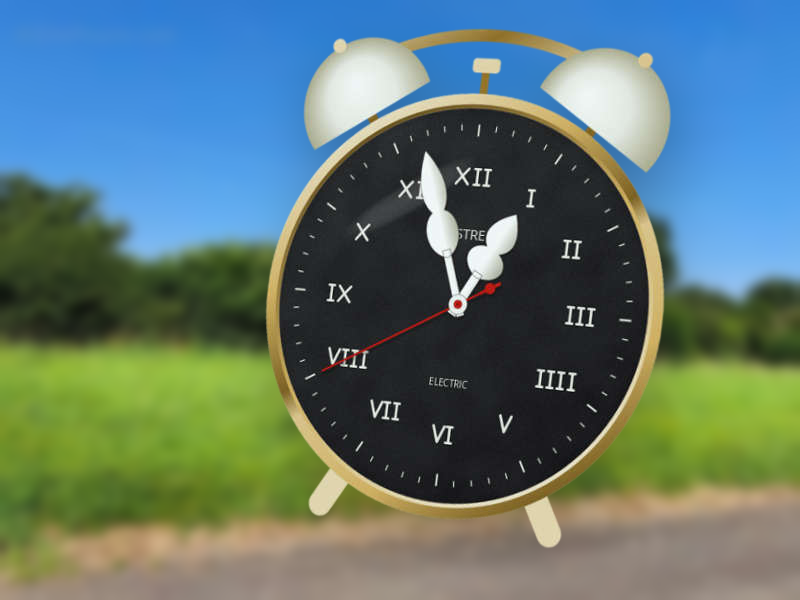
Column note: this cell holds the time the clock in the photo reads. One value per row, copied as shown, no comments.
12:56:40
